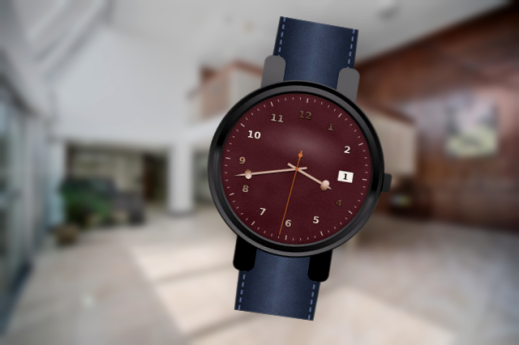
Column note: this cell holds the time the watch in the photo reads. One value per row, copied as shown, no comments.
3:42:31
